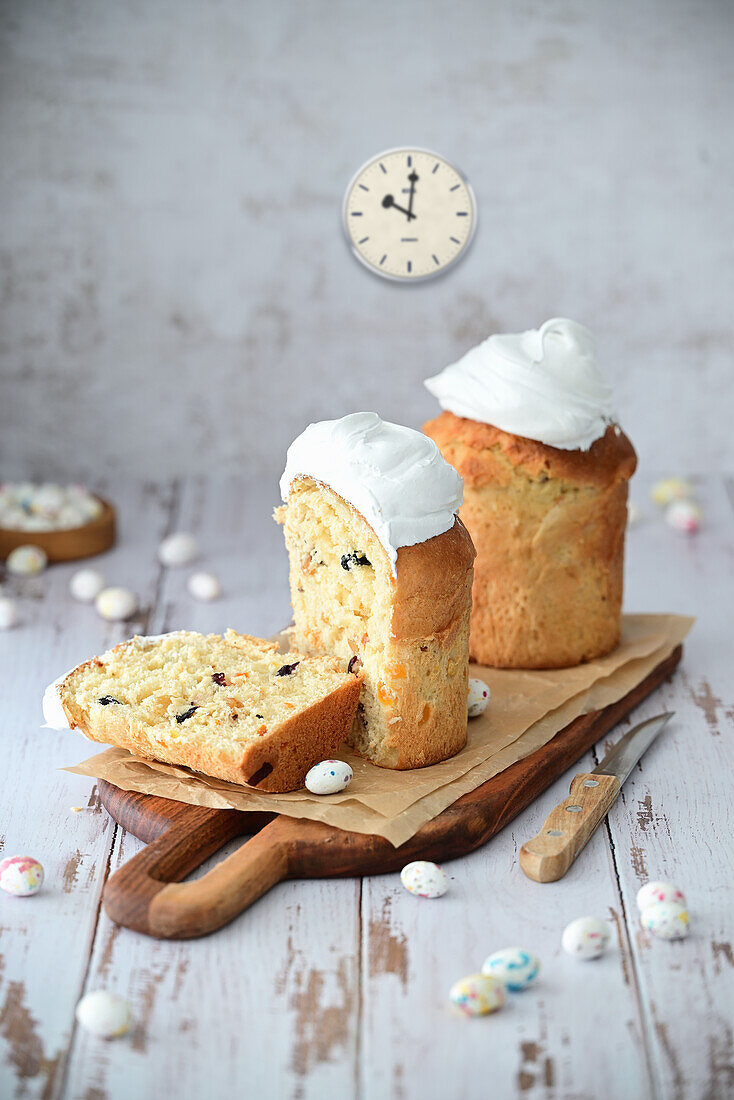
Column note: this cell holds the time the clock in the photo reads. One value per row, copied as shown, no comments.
10:01
